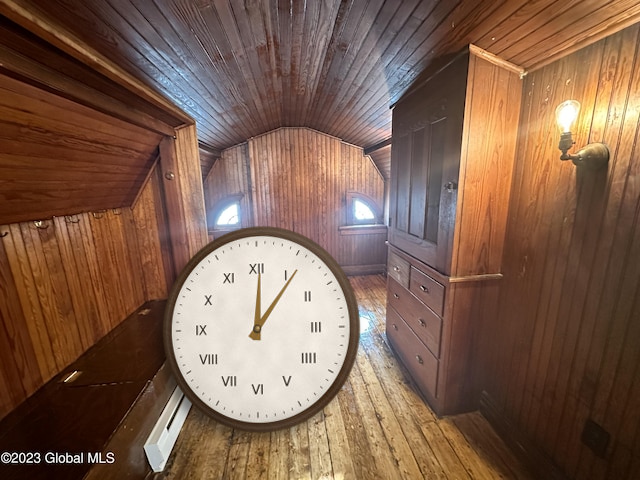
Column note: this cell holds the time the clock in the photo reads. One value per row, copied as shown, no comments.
12:06
